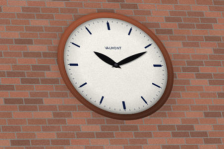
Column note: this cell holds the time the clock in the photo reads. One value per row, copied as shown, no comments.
10:11
